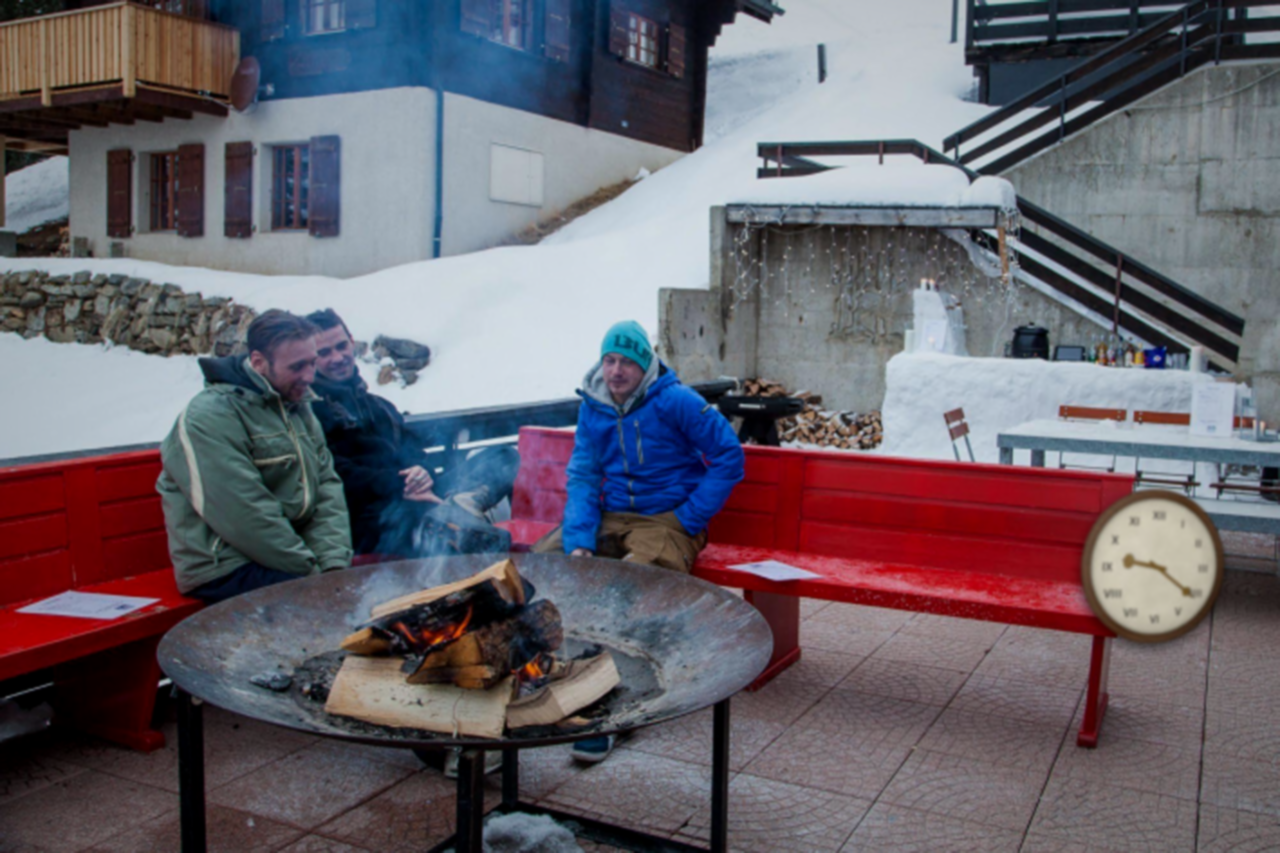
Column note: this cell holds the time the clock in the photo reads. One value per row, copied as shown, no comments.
9:21
